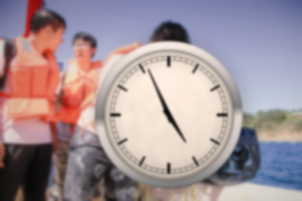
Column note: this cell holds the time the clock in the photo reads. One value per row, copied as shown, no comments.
4:56
